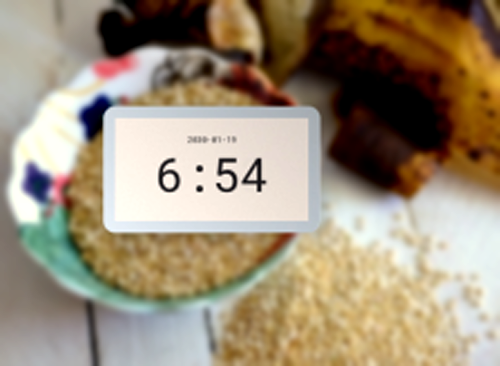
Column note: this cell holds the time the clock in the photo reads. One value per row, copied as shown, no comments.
6:54
